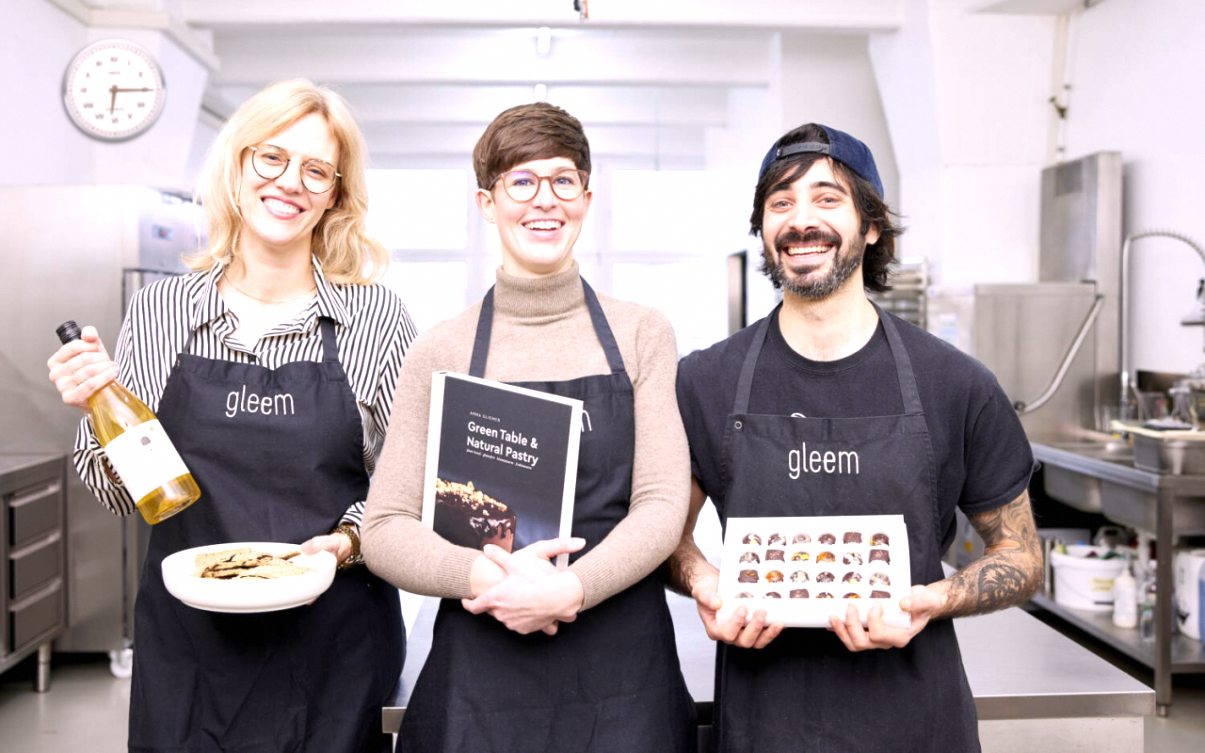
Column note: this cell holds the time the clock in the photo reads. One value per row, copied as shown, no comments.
6:15
